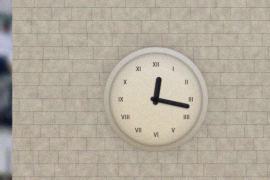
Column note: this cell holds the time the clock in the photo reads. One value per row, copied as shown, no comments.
12:17
